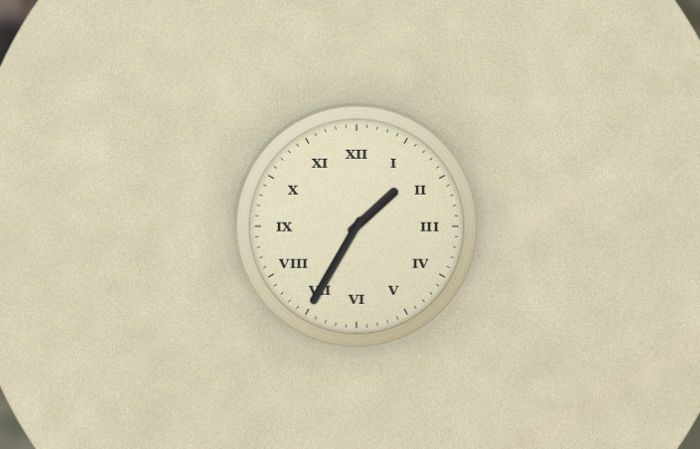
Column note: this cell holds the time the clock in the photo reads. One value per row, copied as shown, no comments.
1:35
